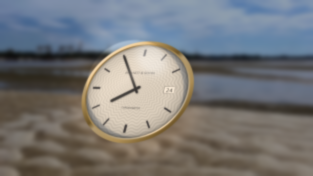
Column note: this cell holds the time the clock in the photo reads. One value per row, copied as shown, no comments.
7:55
